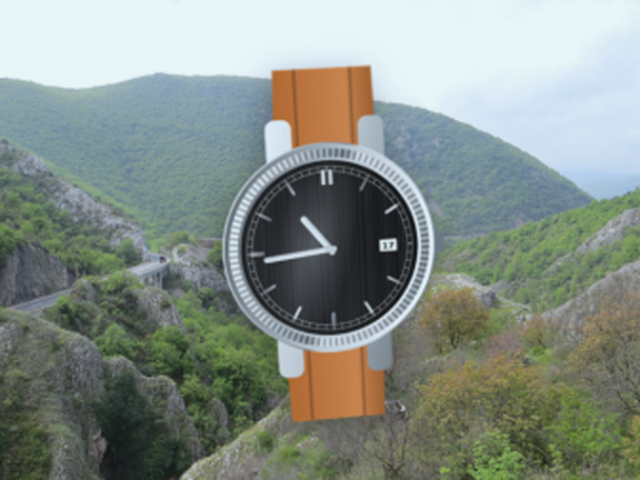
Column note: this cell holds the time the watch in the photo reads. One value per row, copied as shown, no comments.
10:44
